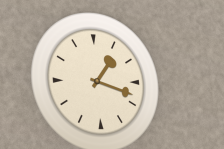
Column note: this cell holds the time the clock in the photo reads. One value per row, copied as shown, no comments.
1:18
